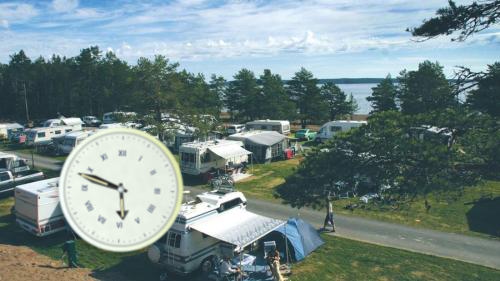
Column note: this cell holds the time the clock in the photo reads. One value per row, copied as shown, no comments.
5:48
